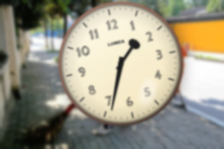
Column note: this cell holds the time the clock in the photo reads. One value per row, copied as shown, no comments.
1:34
